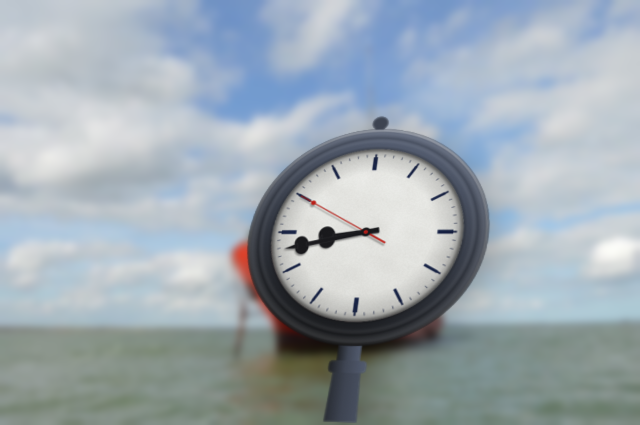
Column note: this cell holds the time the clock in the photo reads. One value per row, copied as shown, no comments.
8:42:50
